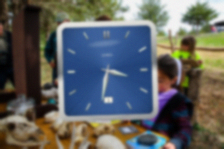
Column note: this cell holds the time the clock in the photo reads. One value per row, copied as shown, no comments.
3:32
